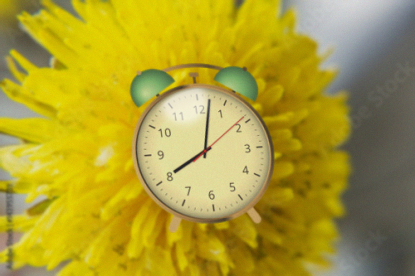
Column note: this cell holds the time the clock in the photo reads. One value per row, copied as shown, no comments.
8:02:09
